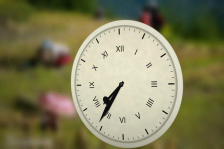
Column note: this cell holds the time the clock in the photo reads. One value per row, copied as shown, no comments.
7:36
